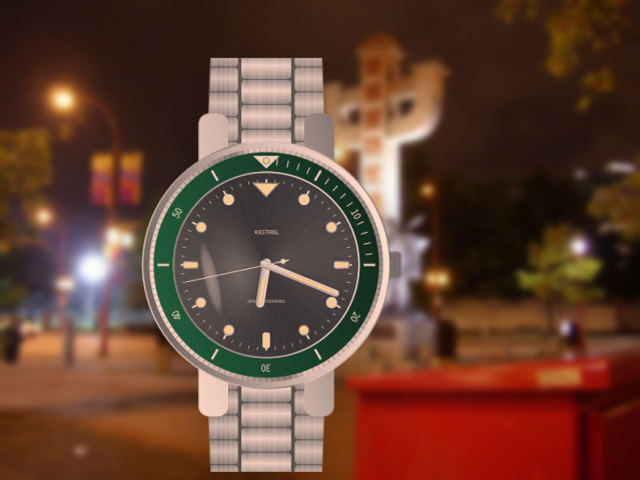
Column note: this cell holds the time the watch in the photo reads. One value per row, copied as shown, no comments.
6:18:43
